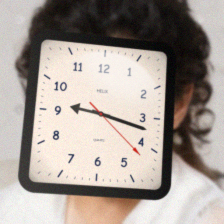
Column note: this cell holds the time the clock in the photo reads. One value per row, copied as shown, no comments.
9:17:22
